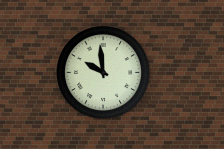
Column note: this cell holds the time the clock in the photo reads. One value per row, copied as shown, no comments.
9:59
